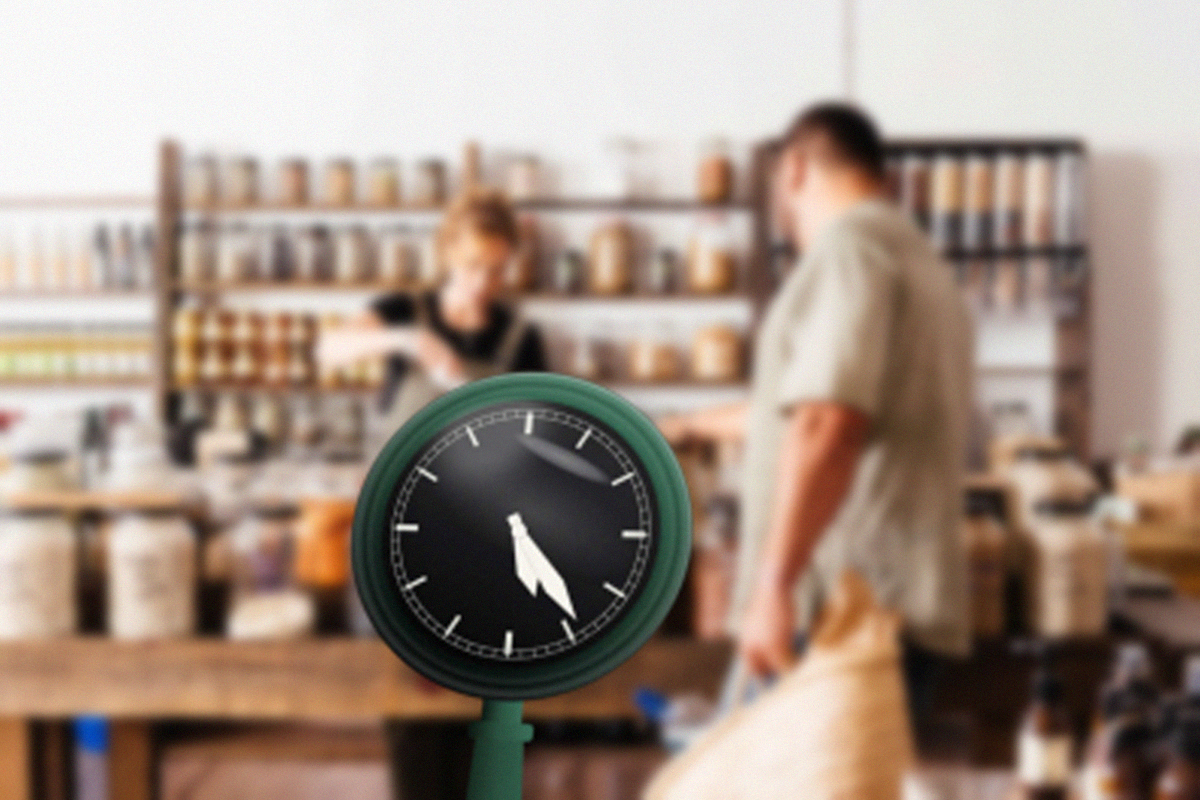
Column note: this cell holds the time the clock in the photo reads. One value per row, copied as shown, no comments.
5:24
